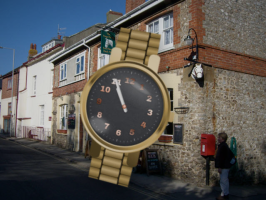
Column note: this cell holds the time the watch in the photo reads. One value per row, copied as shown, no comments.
10:55
